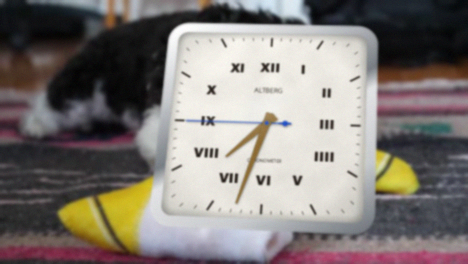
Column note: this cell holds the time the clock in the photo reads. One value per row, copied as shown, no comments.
7:32:45
